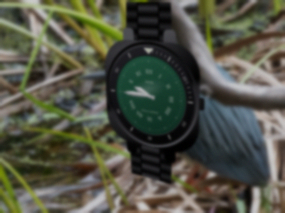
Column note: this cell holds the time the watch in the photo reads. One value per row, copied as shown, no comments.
9:45
